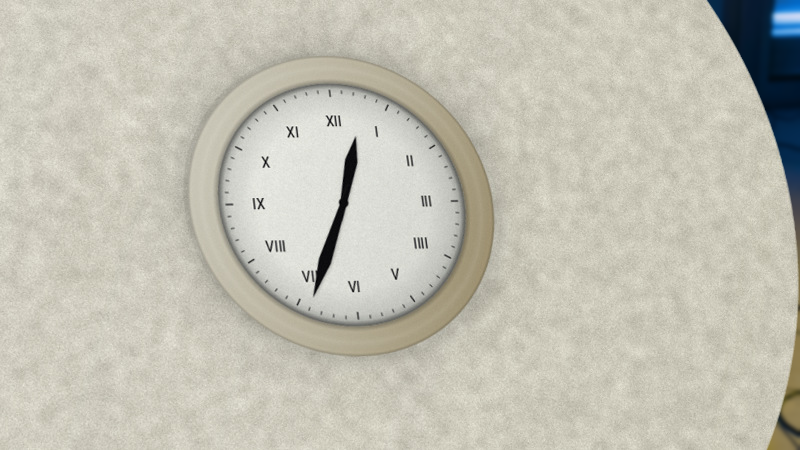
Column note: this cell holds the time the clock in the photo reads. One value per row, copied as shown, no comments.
12:34
